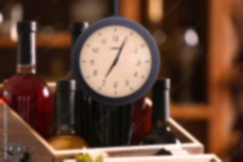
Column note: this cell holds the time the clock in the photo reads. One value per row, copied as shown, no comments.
7:04
